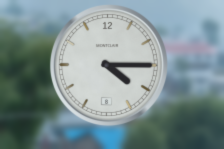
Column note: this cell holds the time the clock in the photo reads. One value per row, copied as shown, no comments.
4:15
